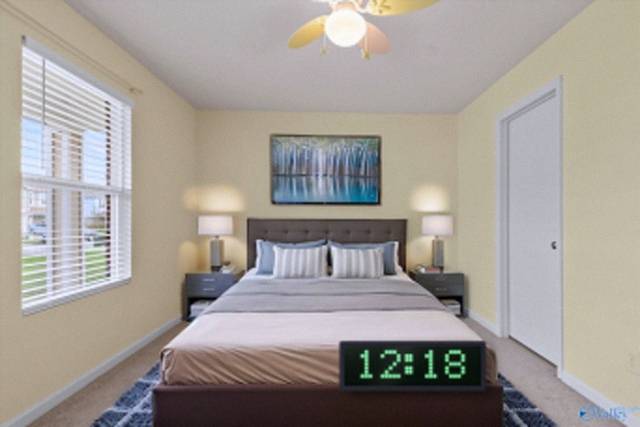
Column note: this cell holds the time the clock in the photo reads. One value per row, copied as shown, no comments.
12:18
